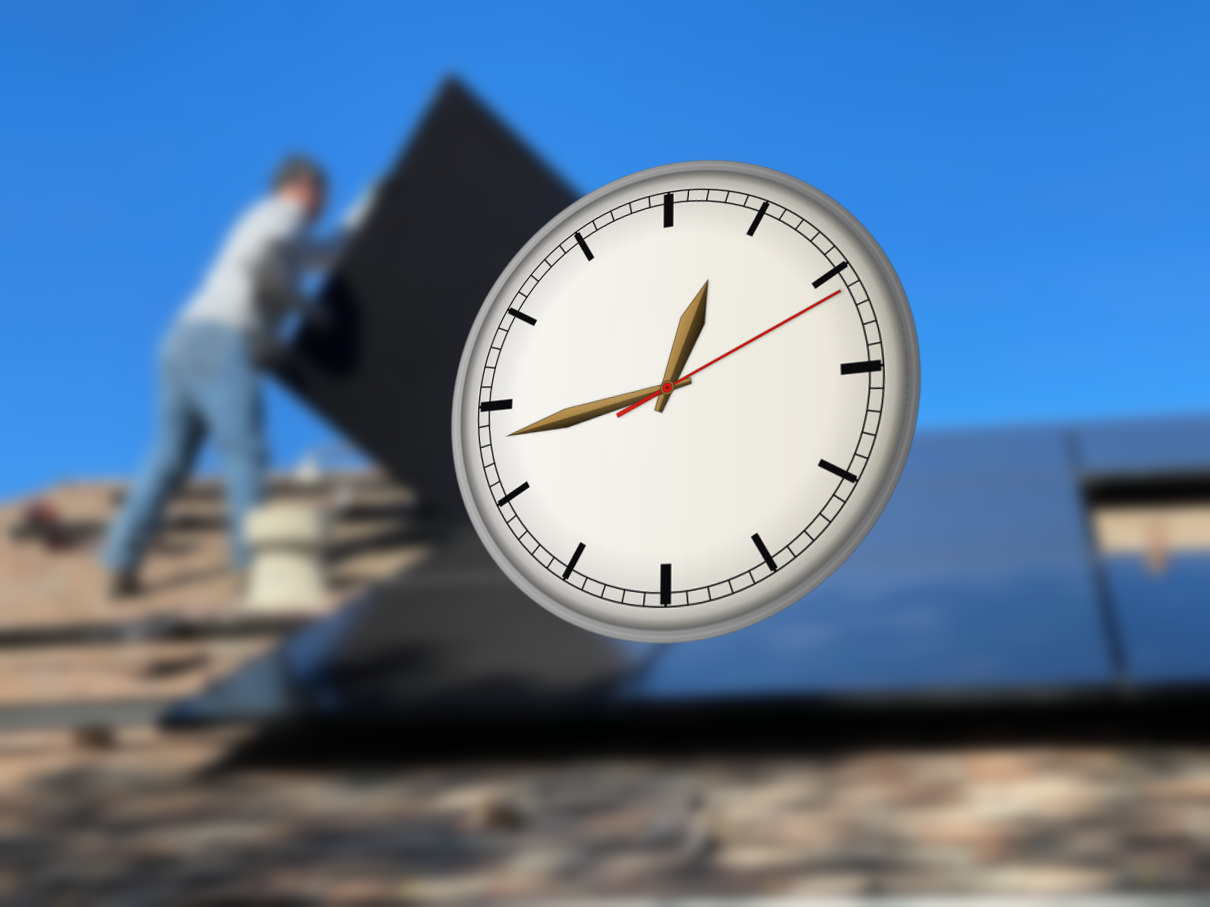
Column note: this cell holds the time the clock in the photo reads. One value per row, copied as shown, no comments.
12:43:11
